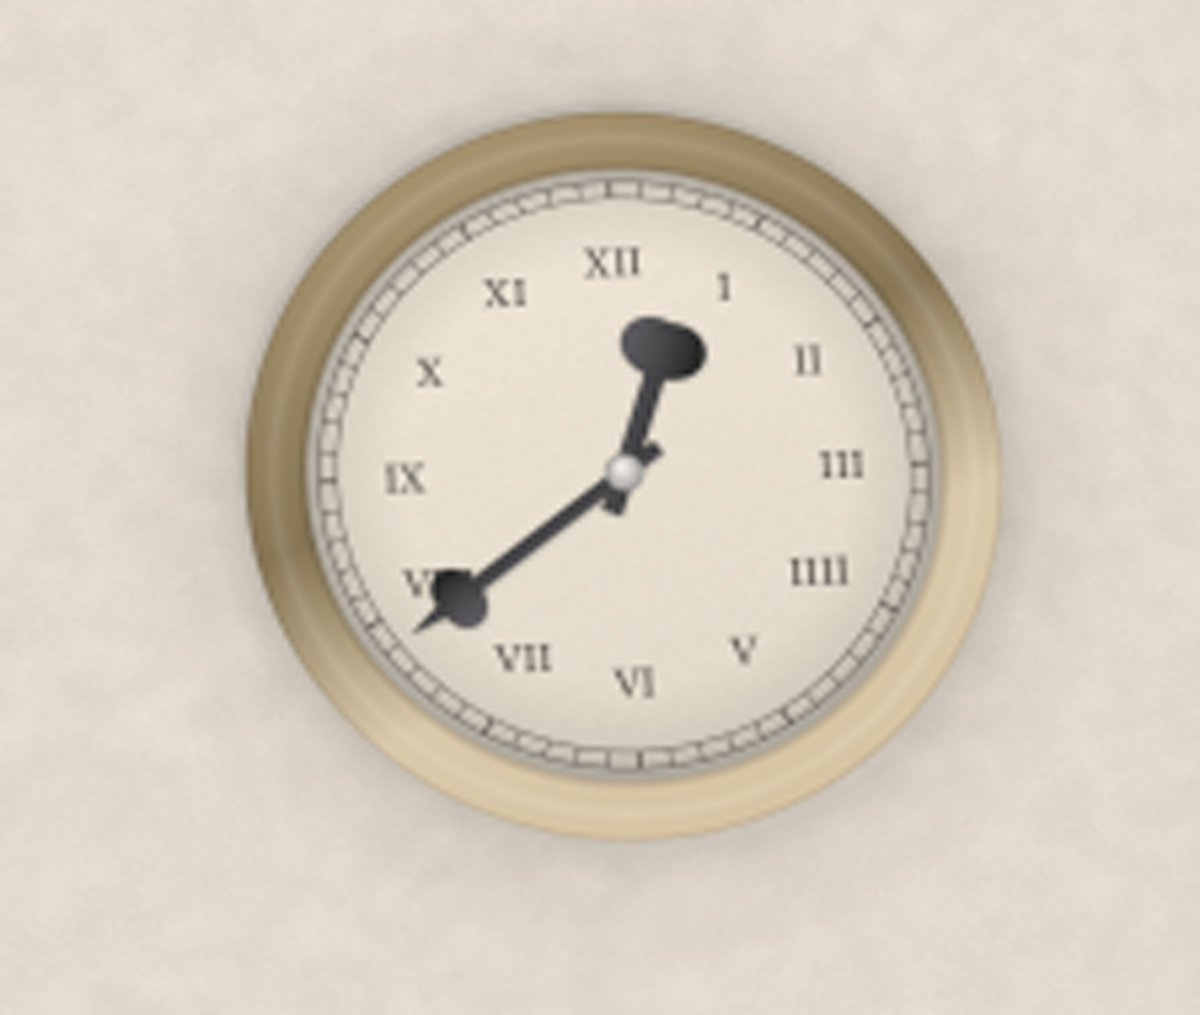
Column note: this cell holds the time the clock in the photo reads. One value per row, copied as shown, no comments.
12:39
